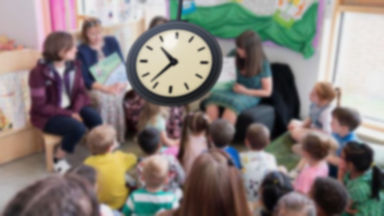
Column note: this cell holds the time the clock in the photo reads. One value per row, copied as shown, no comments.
10:37
